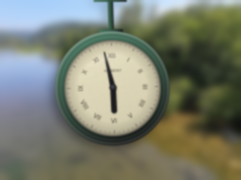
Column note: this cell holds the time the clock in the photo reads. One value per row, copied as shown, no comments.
5:58
